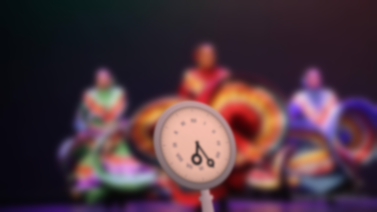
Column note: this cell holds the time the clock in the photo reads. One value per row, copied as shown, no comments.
6:25
